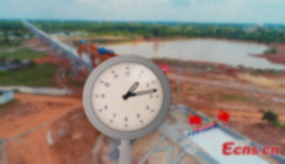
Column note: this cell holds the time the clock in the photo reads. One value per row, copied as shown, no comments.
1:13
